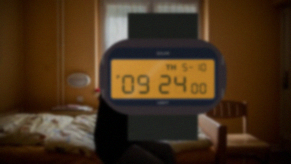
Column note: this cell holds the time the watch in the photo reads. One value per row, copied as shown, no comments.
9:24
